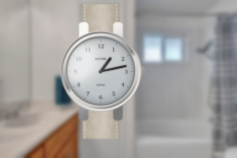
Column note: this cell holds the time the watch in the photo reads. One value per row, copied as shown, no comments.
1:13
